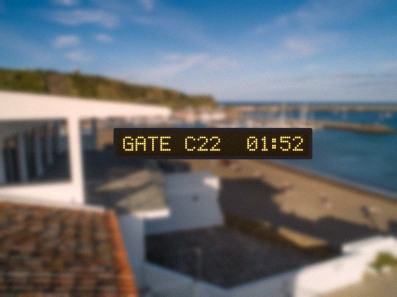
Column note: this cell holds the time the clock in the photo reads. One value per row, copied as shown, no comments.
1:52
